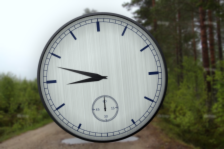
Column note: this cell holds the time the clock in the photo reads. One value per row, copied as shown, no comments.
8:48
